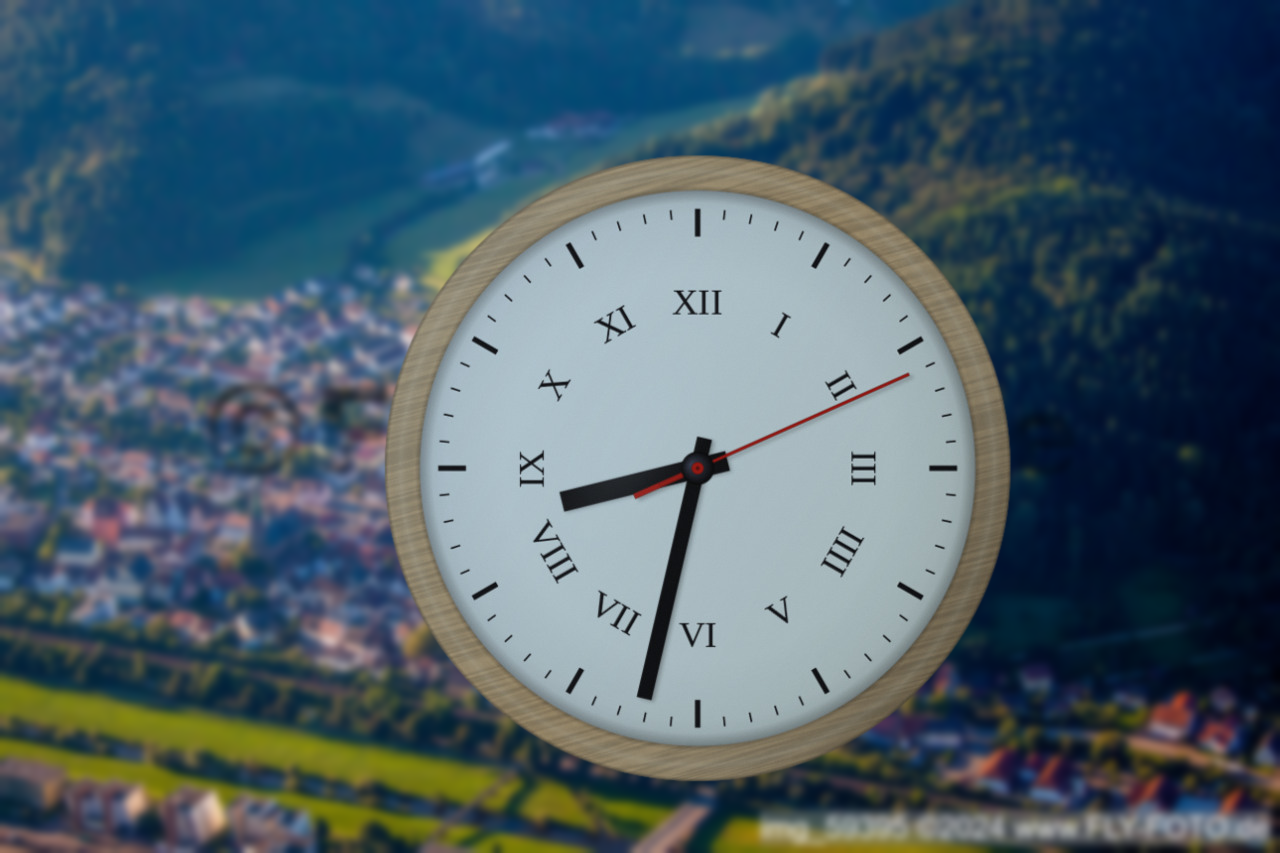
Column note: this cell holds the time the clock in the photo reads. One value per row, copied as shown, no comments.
8:32:11
